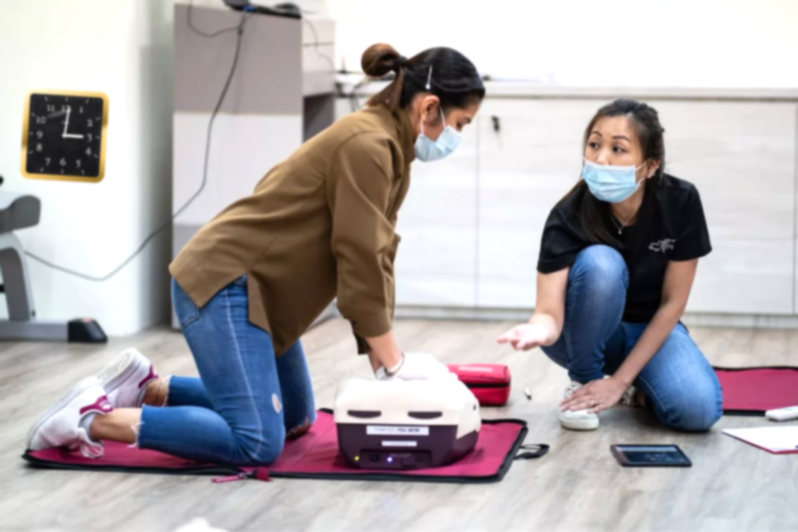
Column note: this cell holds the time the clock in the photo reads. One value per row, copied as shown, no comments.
3:01
